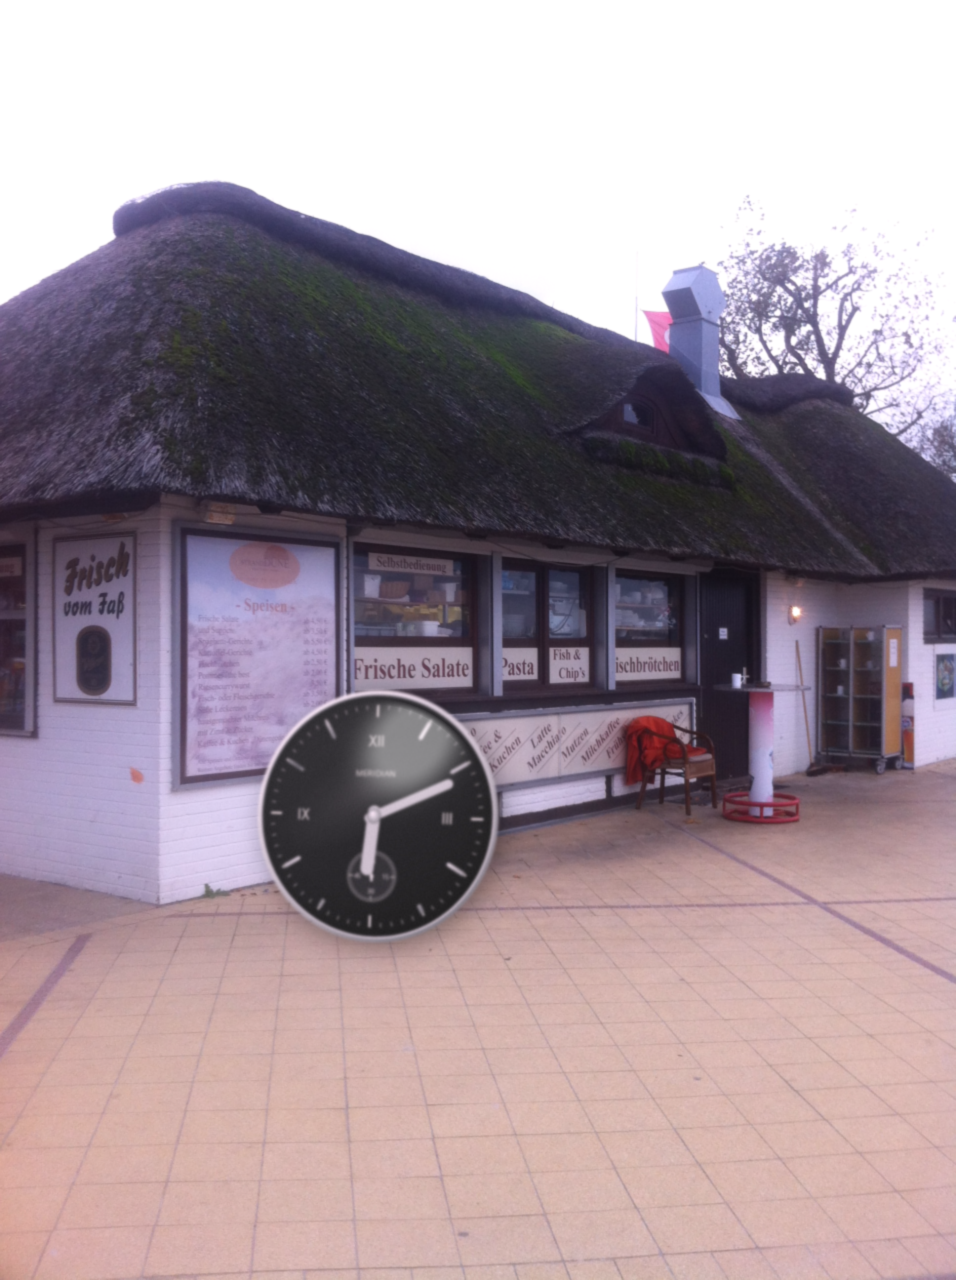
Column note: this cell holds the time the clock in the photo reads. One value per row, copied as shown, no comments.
6:11
